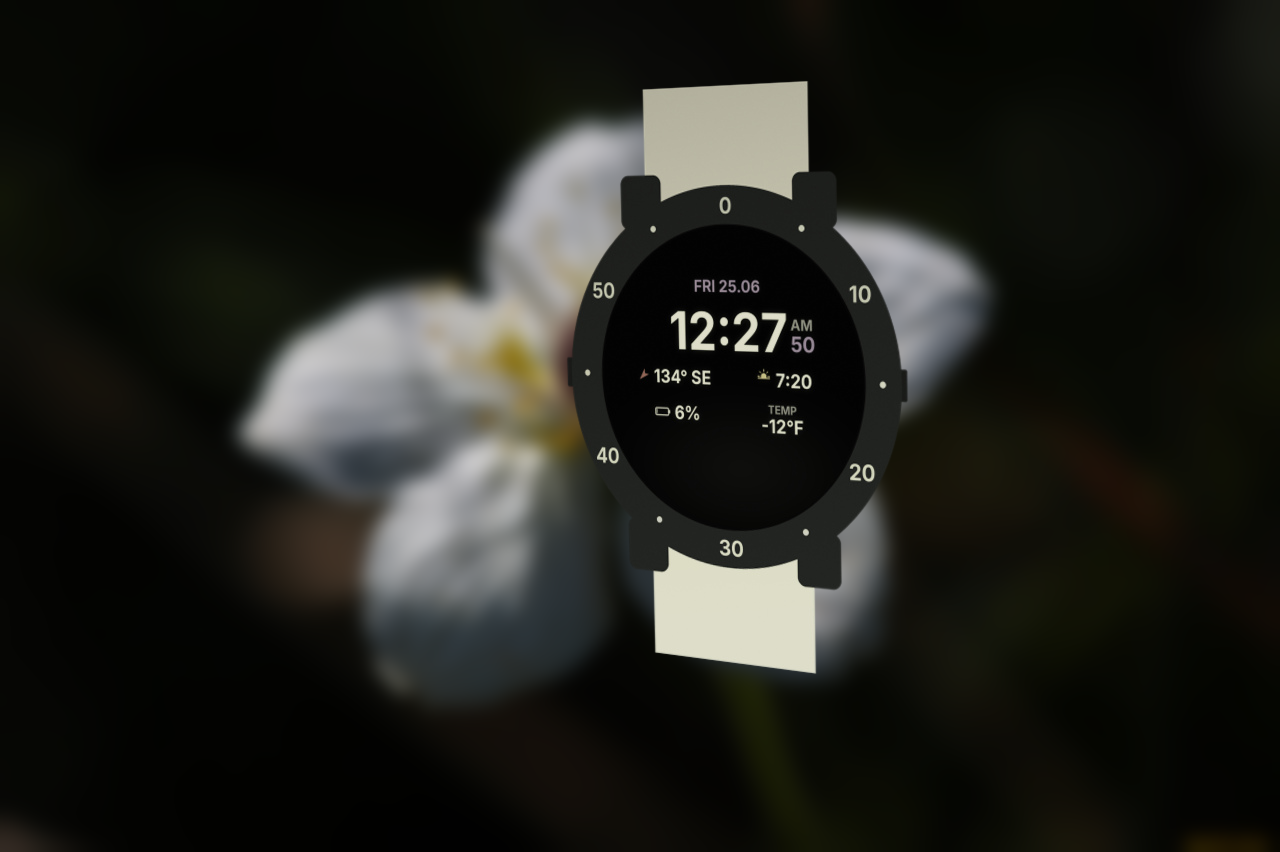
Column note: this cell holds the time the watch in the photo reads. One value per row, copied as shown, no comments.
12:27:50
